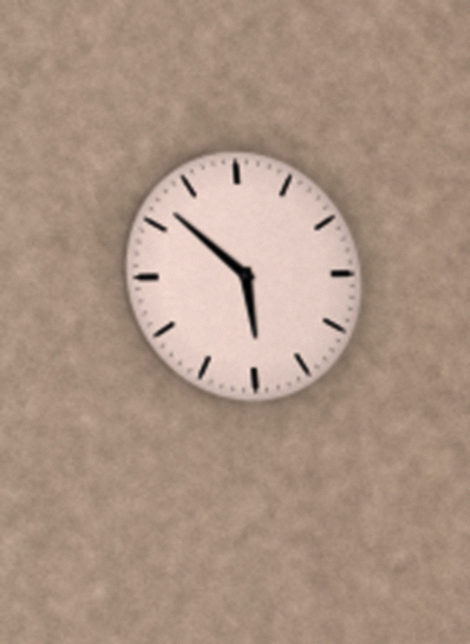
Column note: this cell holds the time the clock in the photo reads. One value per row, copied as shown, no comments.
5:52
